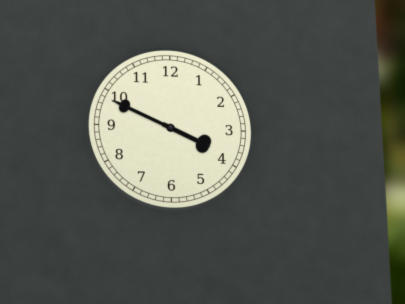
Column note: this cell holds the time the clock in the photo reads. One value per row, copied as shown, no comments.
3:49
